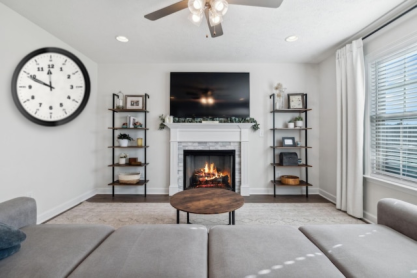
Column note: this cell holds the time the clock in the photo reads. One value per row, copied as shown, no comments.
11:49
